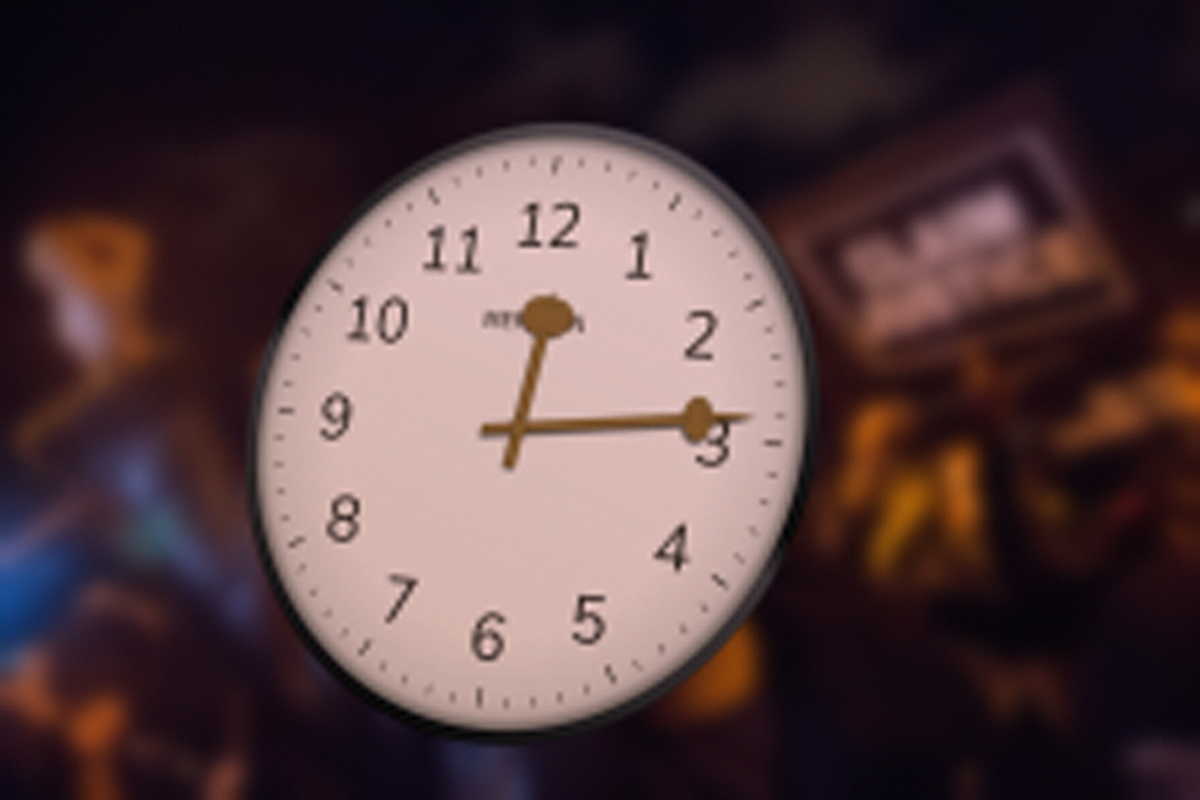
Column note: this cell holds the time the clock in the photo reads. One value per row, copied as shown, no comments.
12:14
